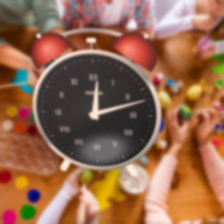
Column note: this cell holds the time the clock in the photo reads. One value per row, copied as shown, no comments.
12:12
